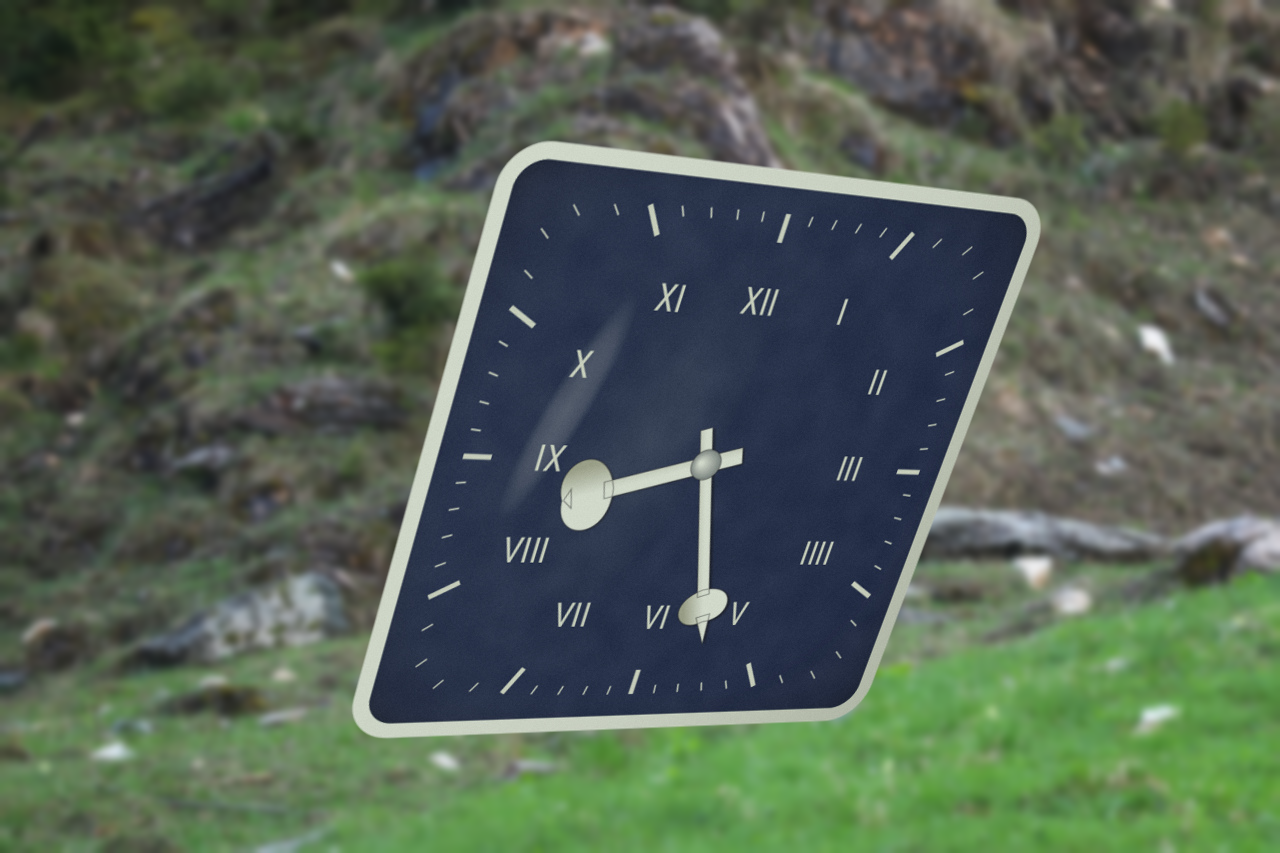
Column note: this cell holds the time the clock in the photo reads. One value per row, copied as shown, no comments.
8:27
